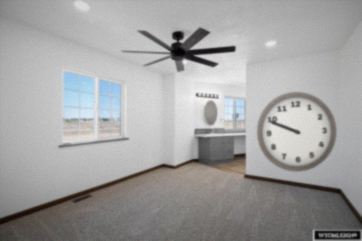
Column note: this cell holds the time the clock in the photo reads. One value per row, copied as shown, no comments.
9:49
